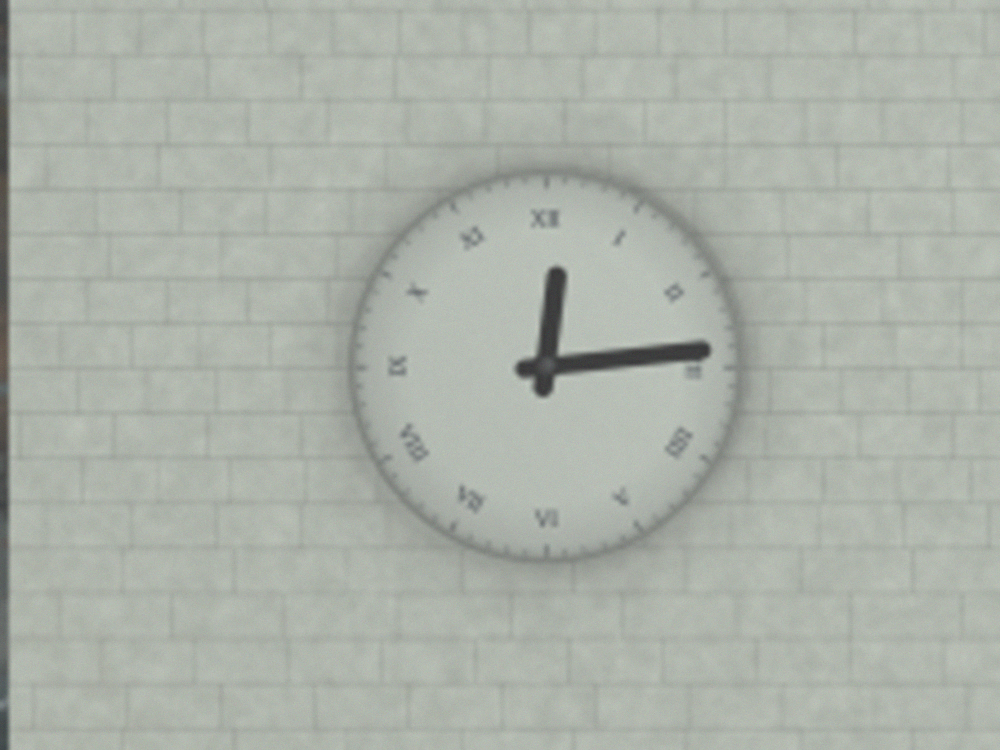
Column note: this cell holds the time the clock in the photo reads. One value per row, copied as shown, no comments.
12:14
